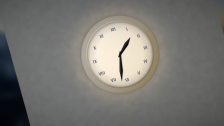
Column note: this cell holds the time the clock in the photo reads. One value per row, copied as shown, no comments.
1:32
